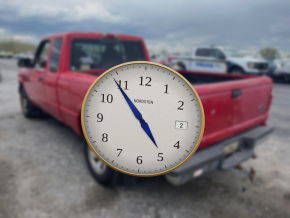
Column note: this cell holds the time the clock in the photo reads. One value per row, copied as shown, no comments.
4:54
